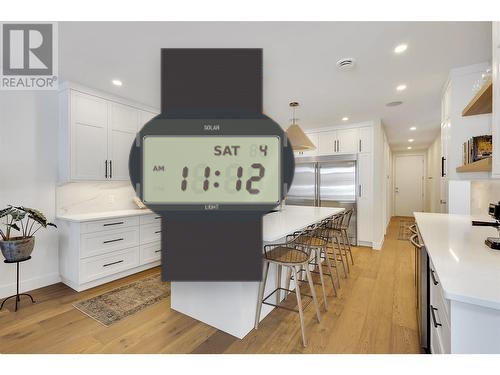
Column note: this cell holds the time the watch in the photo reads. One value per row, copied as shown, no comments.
11:12
